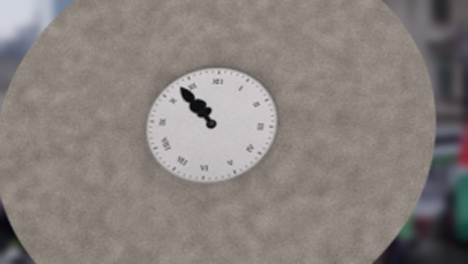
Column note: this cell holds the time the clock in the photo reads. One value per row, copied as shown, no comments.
10:53
